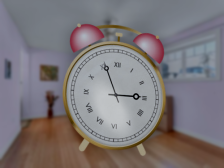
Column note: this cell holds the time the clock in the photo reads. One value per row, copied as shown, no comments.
2:56
